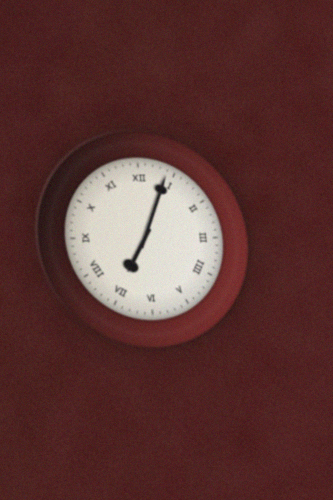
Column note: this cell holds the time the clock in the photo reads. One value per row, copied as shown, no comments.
7:04
